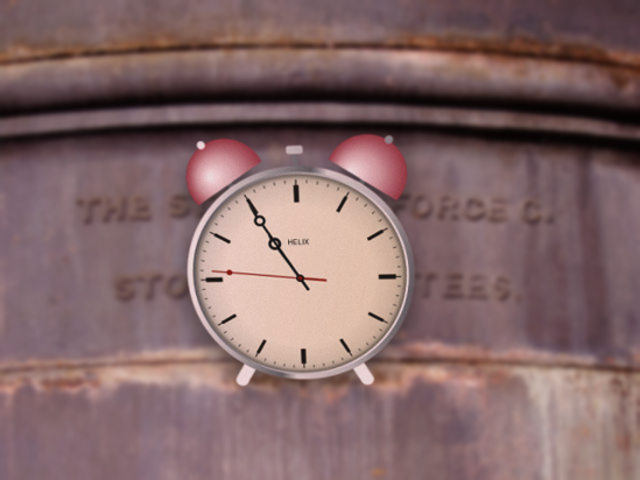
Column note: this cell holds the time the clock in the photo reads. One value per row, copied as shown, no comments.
10:54:46
